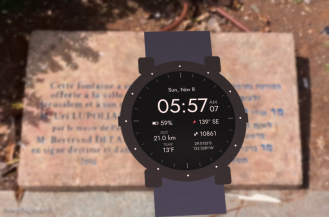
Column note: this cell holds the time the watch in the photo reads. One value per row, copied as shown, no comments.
5:57:07
